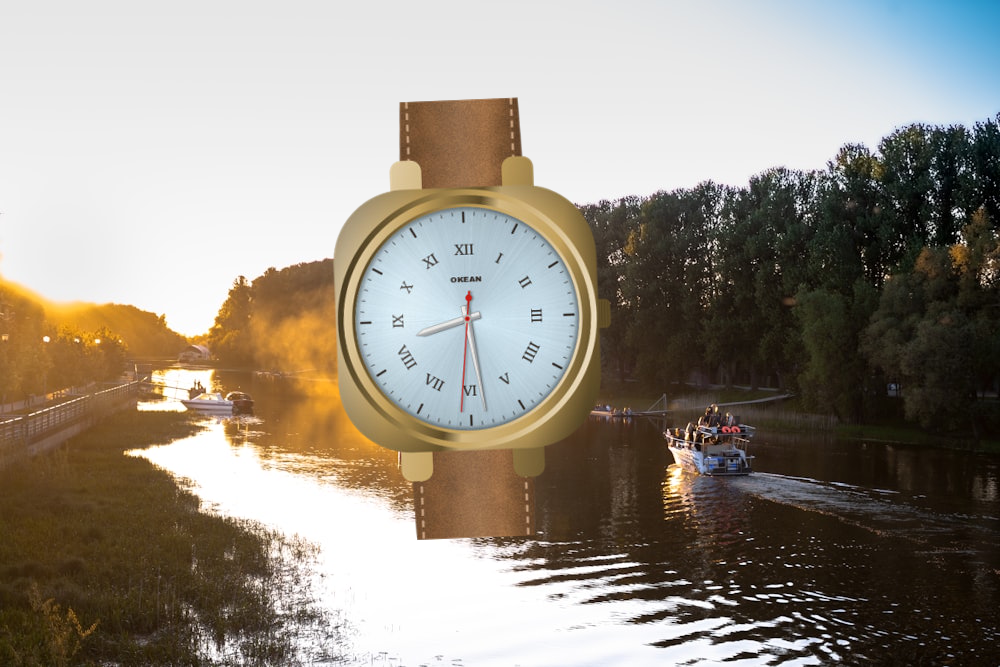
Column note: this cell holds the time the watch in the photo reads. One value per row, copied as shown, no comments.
8:28:31
